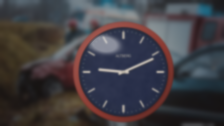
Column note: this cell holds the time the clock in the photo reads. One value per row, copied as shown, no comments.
9:11
